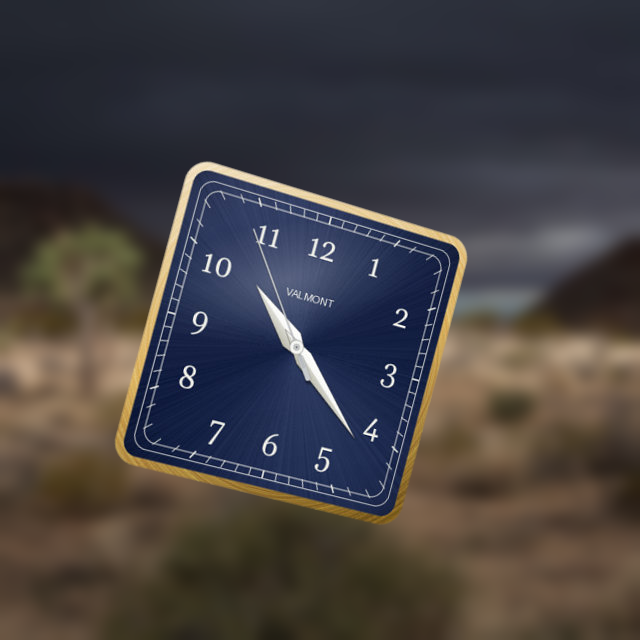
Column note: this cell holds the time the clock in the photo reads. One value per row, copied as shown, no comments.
10:21:54
